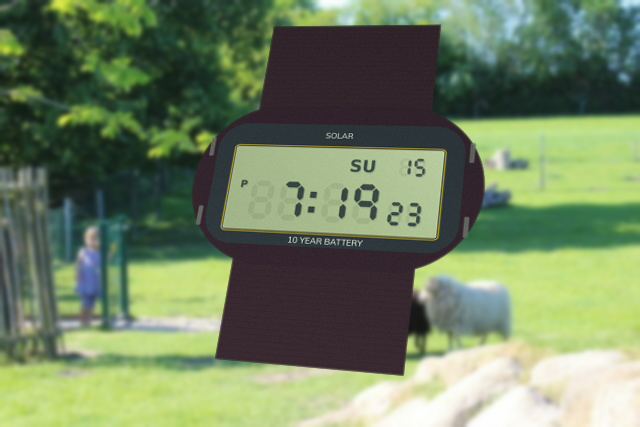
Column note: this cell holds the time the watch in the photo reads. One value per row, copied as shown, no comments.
7:19:23
